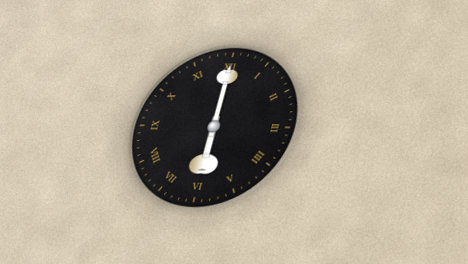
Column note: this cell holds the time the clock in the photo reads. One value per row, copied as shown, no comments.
6:00
